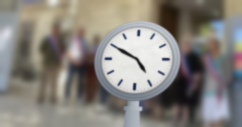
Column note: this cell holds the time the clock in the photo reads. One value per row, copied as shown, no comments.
4:50
